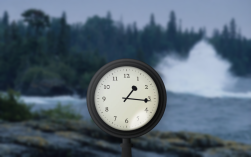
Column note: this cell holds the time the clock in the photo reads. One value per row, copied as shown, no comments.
1:16
